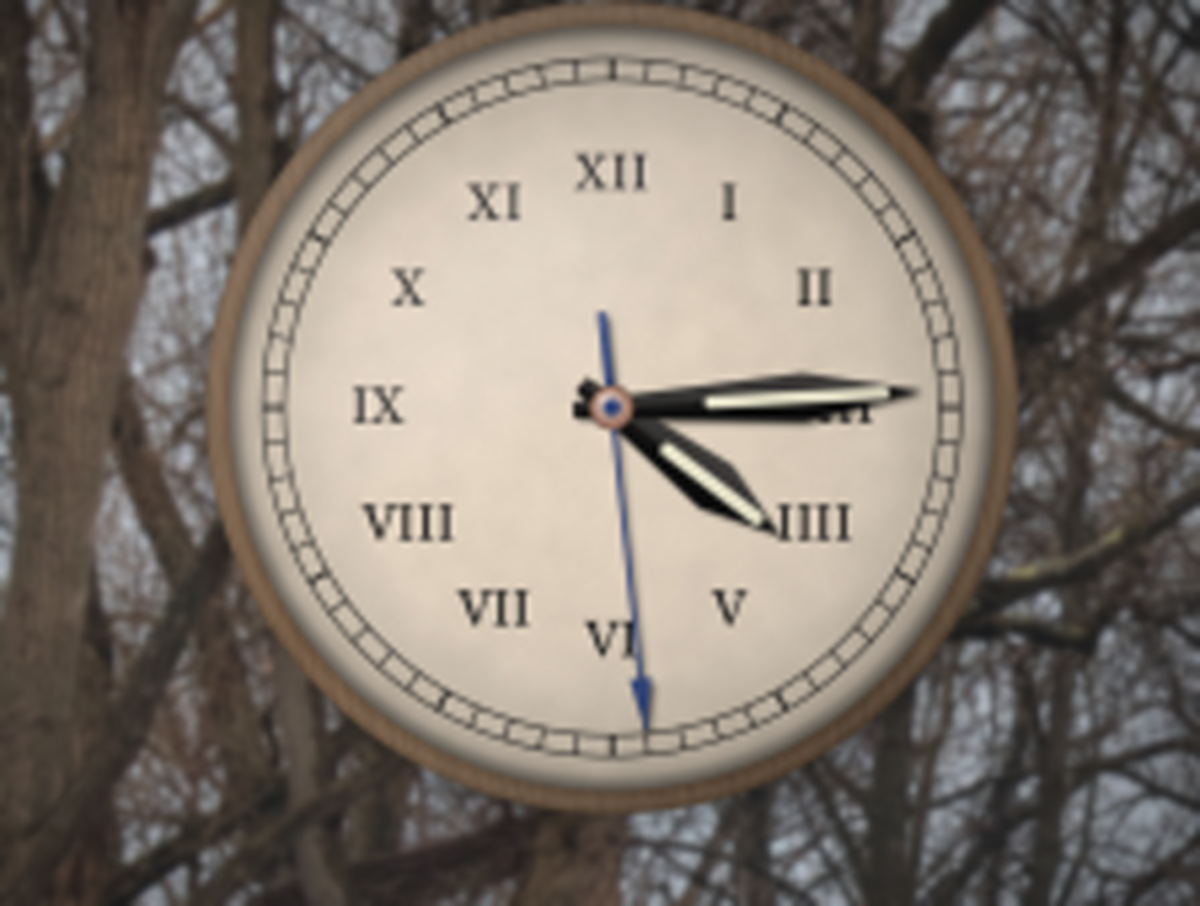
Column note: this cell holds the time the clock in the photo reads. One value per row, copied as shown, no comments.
4:14:29
